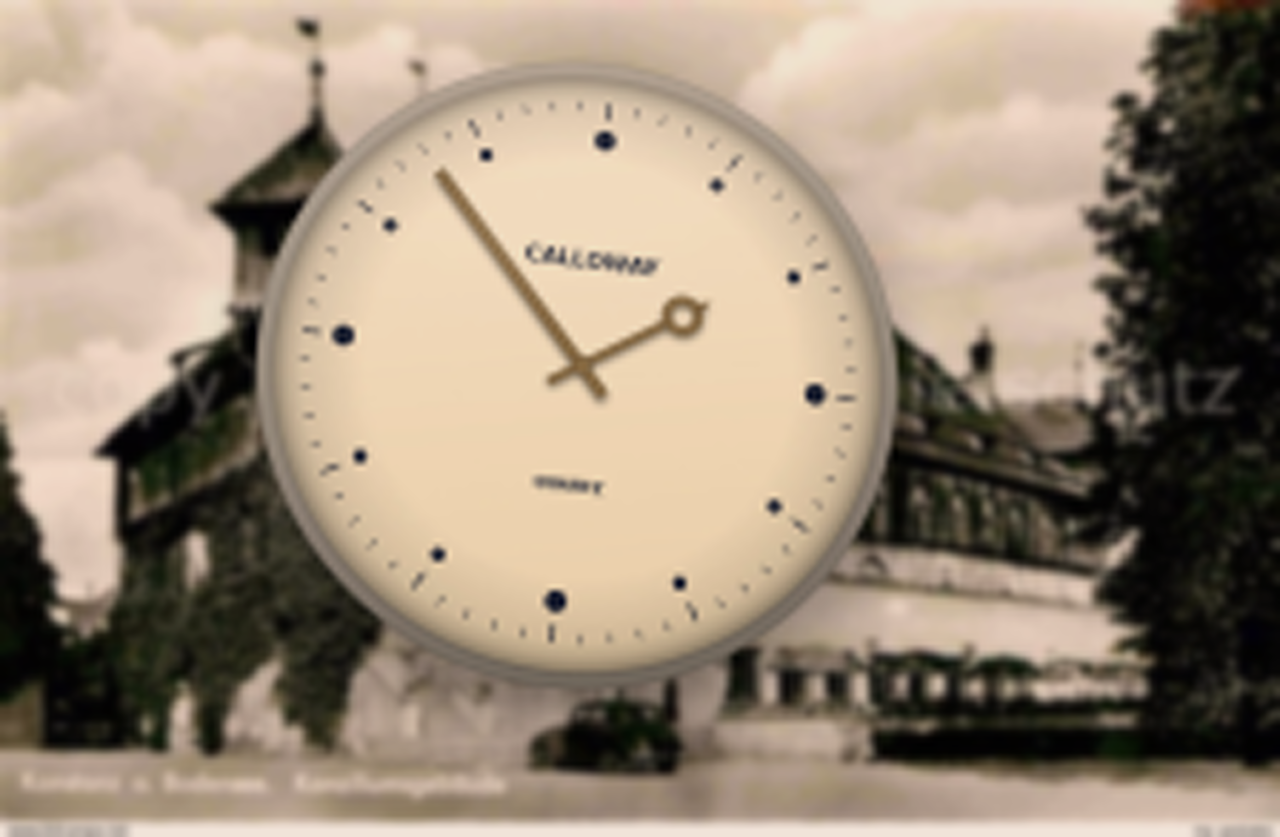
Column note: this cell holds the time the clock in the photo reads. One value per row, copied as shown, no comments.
1:53
